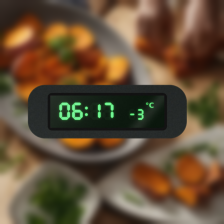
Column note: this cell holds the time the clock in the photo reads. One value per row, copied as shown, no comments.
6:17
